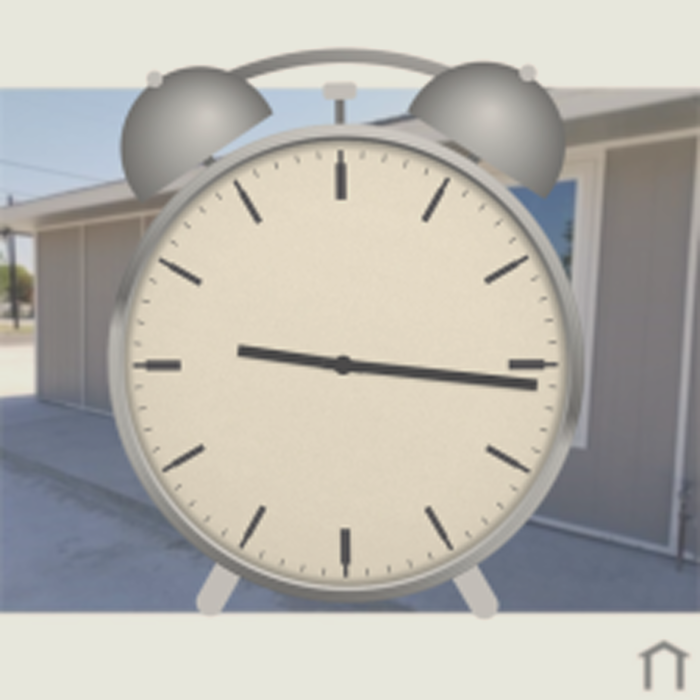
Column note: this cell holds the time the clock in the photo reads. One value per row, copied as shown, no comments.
9:16
